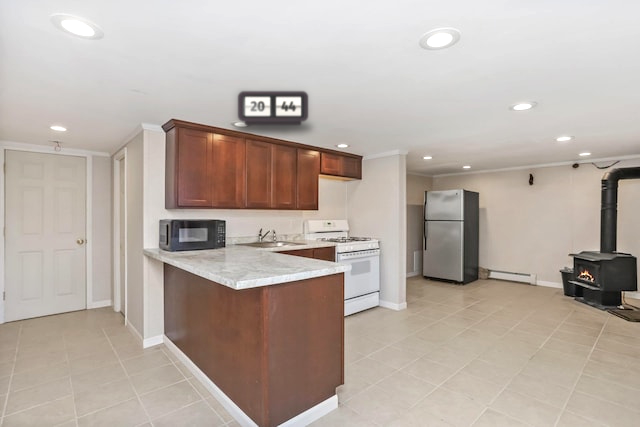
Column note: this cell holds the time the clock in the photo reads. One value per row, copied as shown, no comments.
20:44
